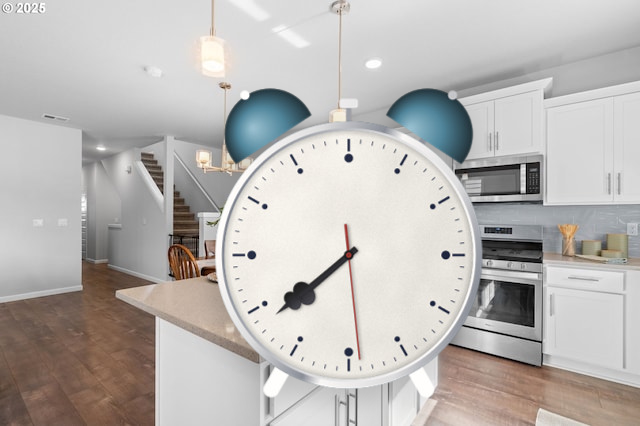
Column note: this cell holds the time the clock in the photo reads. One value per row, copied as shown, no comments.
7:38:29
